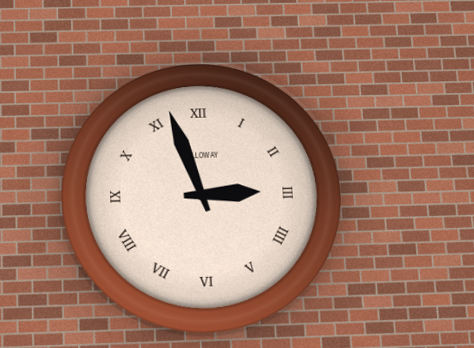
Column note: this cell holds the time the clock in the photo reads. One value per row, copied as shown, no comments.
2:57
